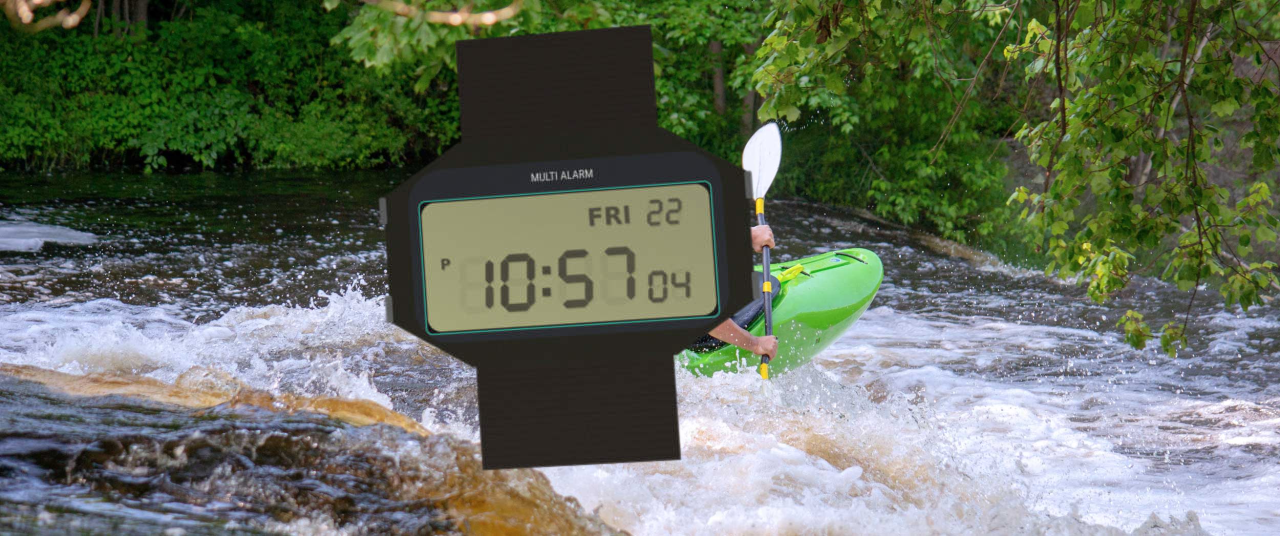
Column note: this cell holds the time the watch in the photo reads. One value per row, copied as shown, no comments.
10:57:04
